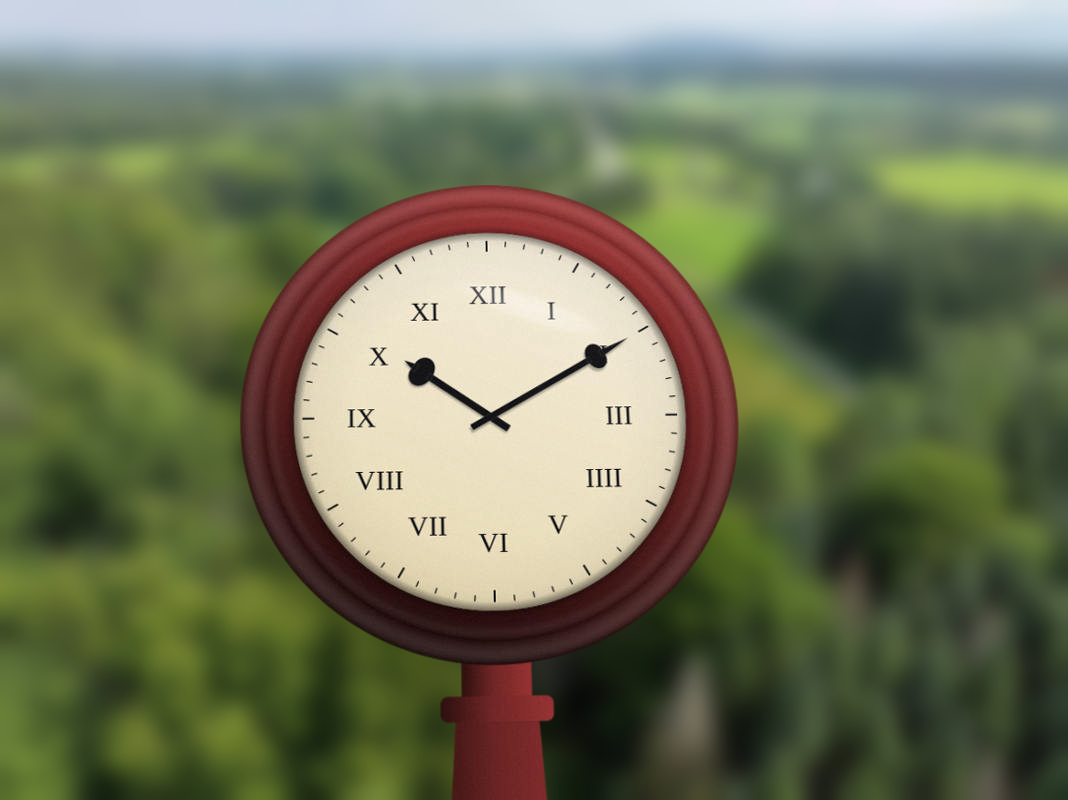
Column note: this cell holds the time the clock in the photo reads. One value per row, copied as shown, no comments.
10:10
